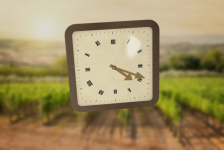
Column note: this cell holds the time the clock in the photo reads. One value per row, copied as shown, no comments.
4:19
